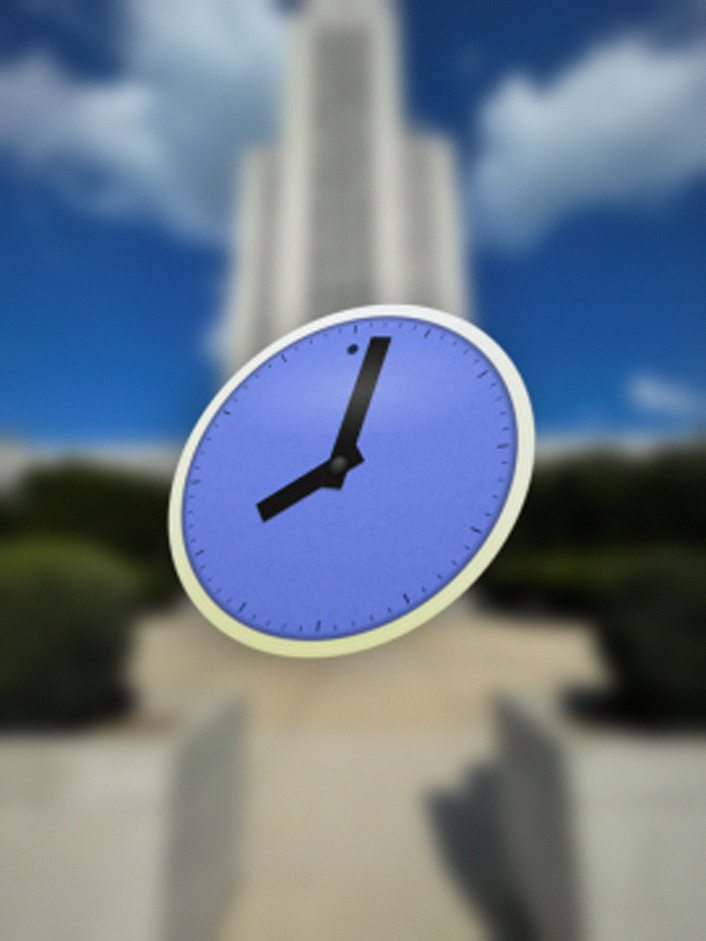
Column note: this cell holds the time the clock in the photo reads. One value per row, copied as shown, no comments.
8:02
